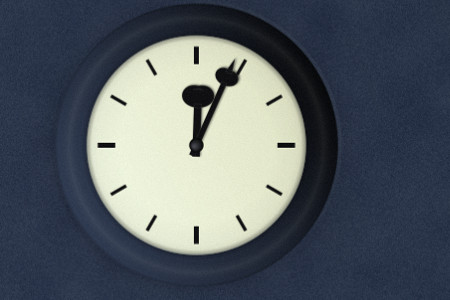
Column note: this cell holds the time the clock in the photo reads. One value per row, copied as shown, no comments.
12:04
